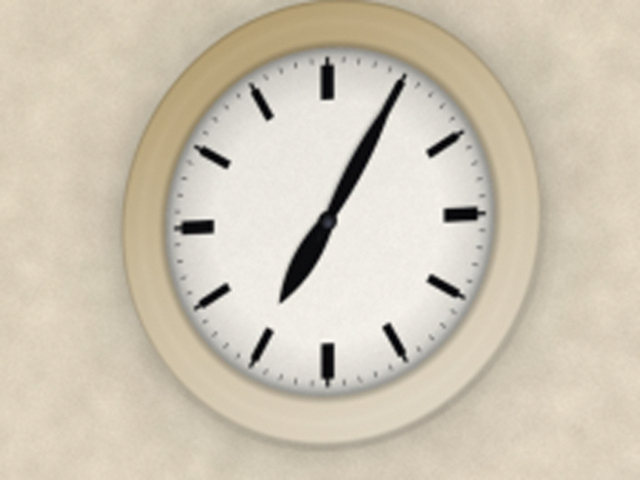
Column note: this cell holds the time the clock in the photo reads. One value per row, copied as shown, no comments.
7:05
